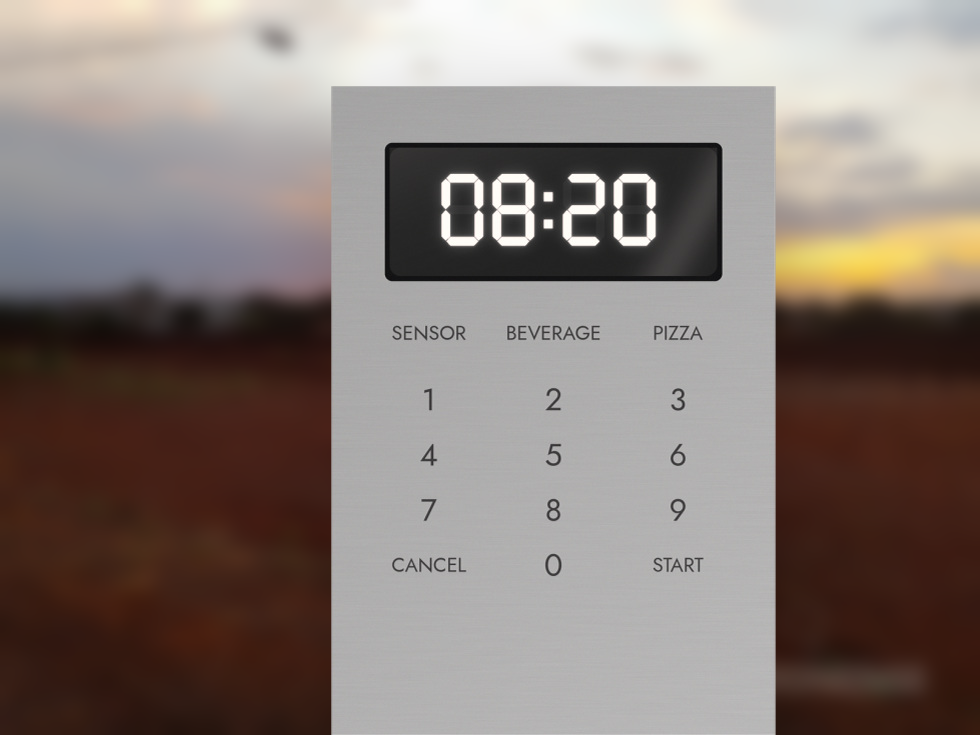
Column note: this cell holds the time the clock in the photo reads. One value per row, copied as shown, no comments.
8:20
